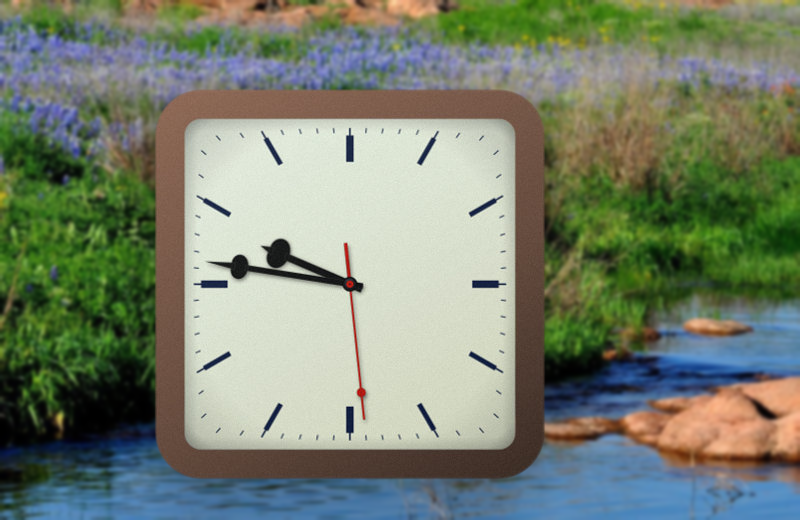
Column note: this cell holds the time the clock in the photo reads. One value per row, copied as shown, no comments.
9:46:29
